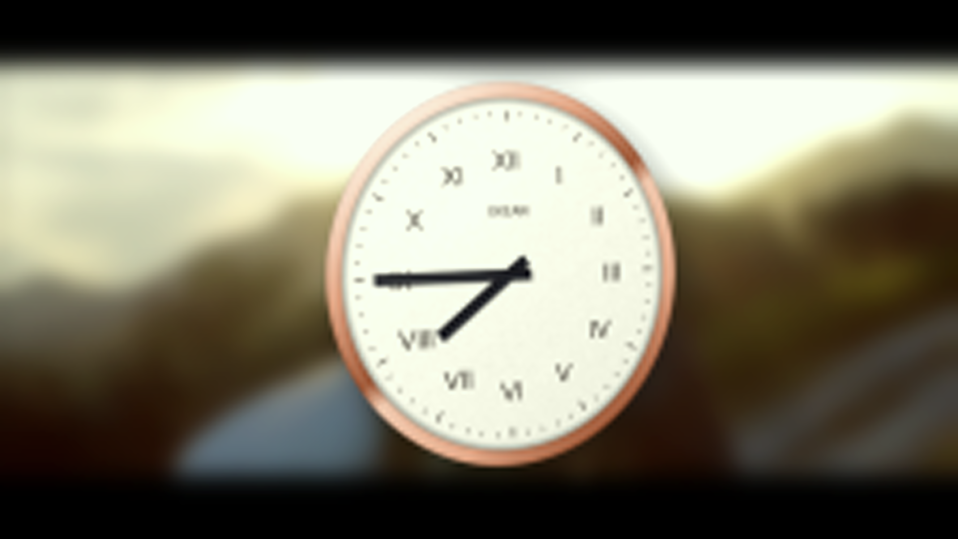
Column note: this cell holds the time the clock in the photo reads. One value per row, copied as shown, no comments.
7:45
